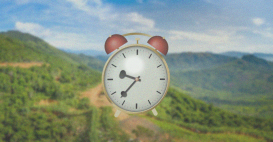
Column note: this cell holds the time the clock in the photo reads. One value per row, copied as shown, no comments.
9:37
